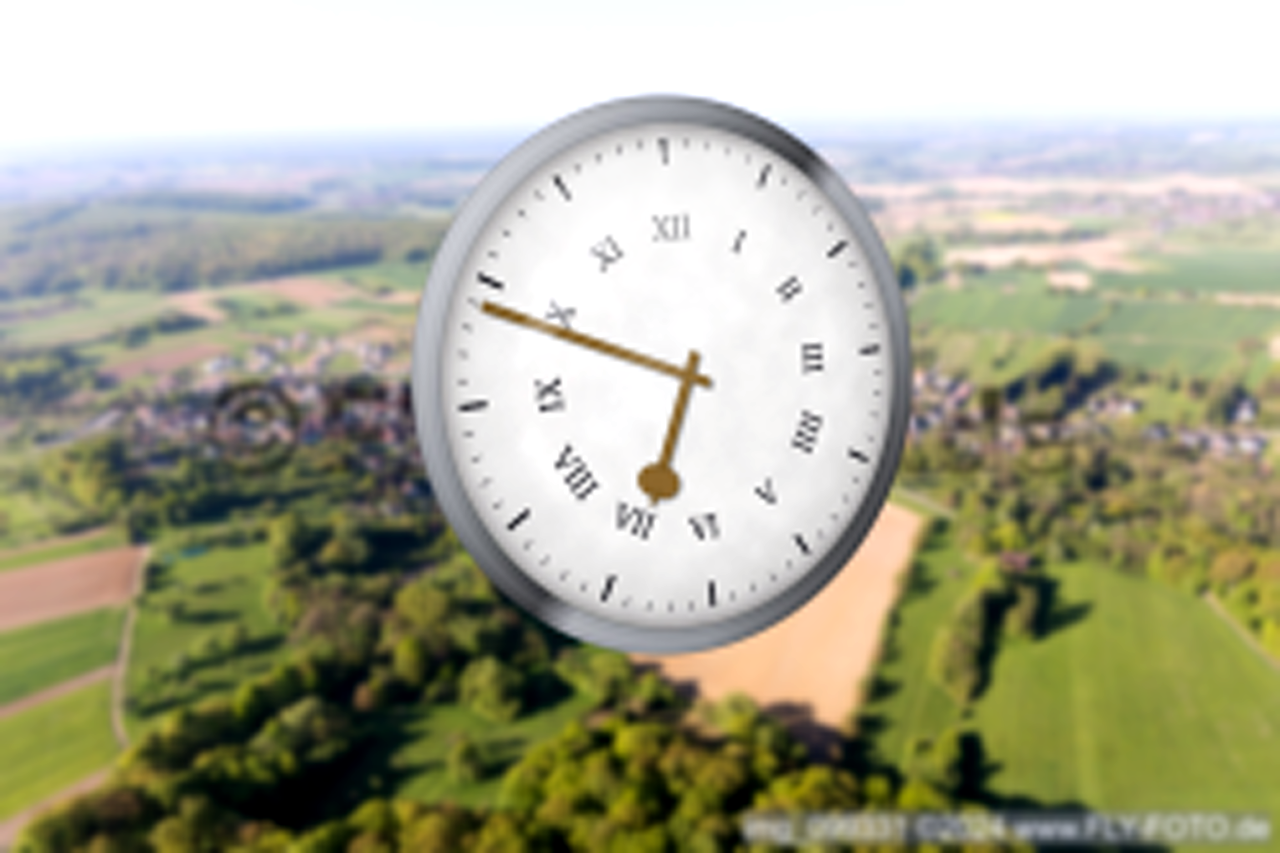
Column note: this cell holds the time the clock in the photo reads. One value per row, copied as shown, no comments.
6:49
